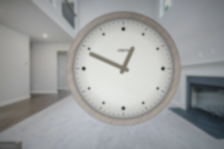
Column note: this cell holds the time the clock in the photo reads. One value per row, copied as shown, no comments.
12:49
